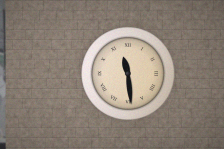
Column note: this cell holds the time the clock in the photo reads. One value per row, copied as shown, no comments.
11:29
